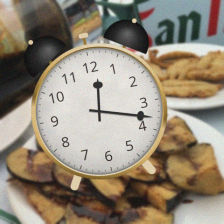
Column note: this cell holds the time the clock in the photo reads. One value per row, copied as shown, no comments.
12:18
